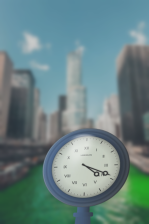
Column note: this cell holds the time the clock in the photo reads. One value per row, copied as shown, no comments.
4:19
